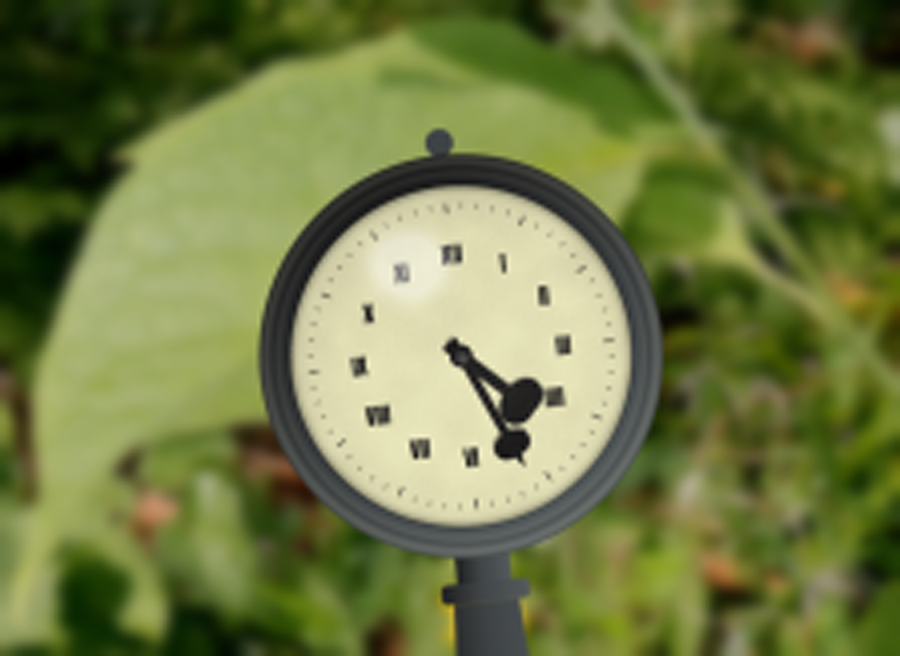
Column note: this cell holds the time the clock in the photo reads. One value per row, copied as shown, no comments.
4:26
